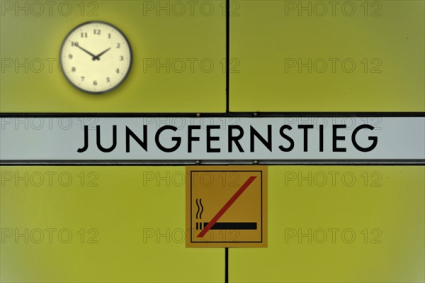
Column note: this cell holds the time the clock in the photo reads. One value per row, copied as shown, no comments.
1:50
